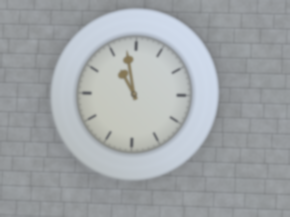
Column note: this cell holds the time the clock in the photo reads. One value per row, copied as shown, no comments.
10:58
